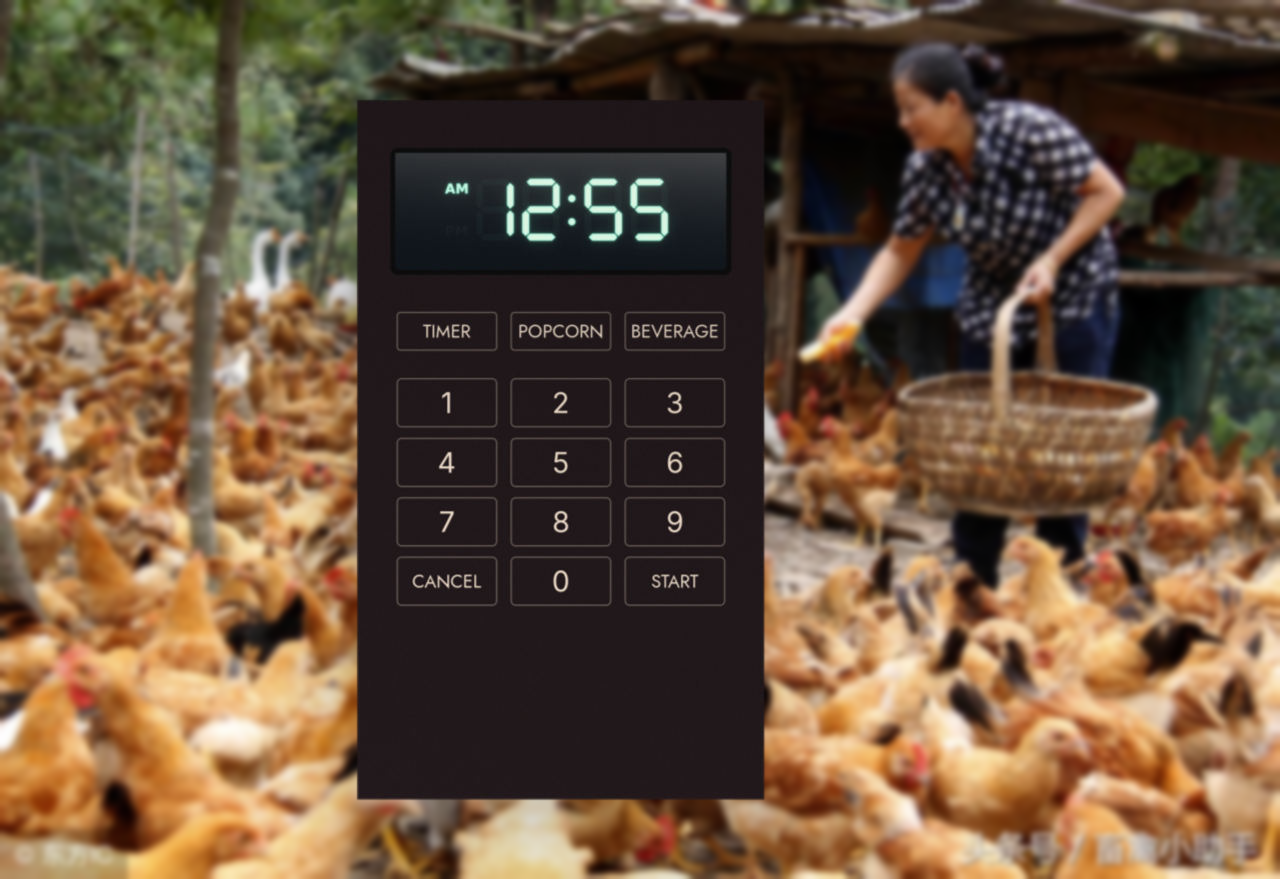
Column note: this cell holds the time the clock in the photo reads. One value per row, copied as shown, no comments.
12:55
